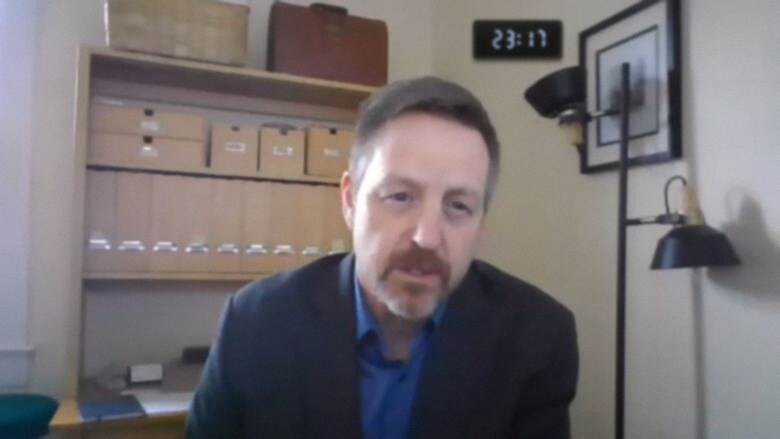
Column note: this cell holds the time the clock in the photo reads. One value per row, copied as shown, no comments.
23:17
